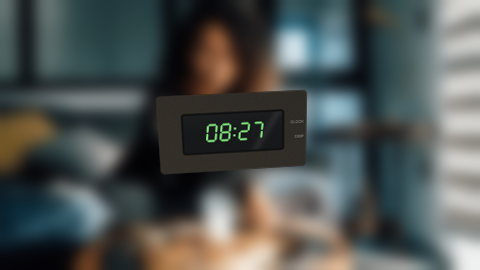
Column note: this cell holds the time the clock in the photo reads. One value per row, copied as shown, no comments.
8:27
